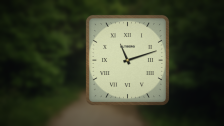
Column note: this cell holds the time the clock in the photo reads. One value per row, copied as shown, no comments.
11:12
